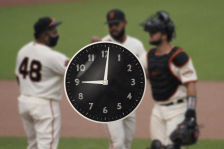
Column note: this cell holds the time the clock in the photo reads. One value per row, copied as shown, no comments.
9:01
